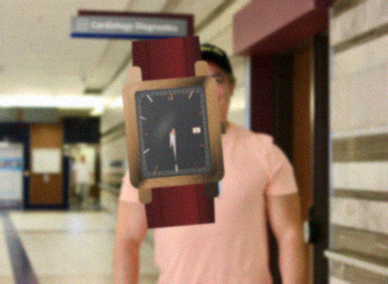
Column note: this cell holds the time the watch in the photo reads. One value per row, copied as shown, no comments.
6:30
